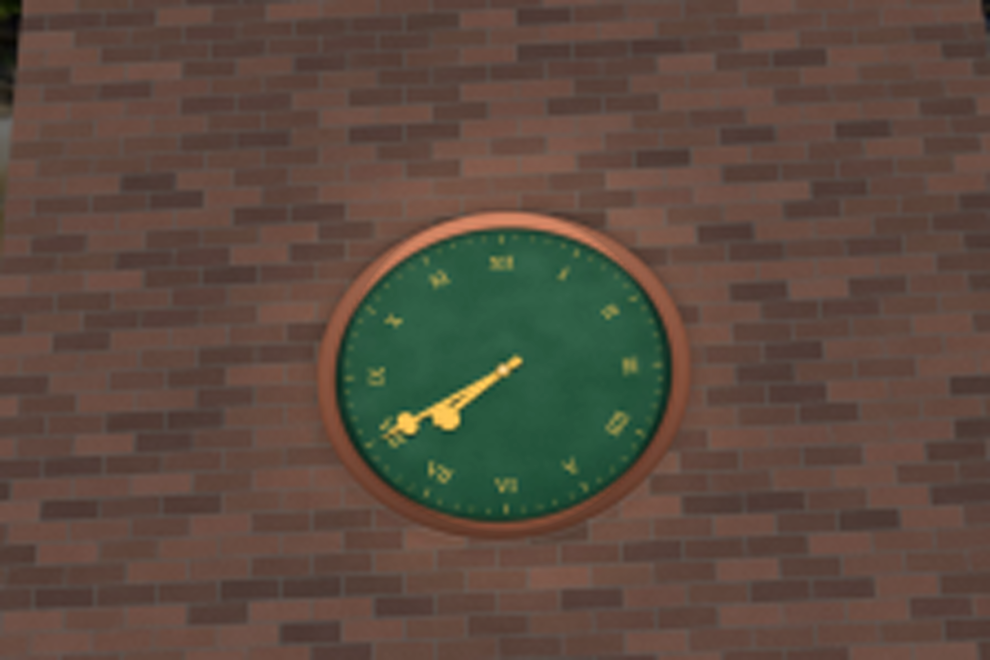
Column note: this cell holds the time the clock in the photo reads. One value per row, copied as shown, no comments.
7:40
